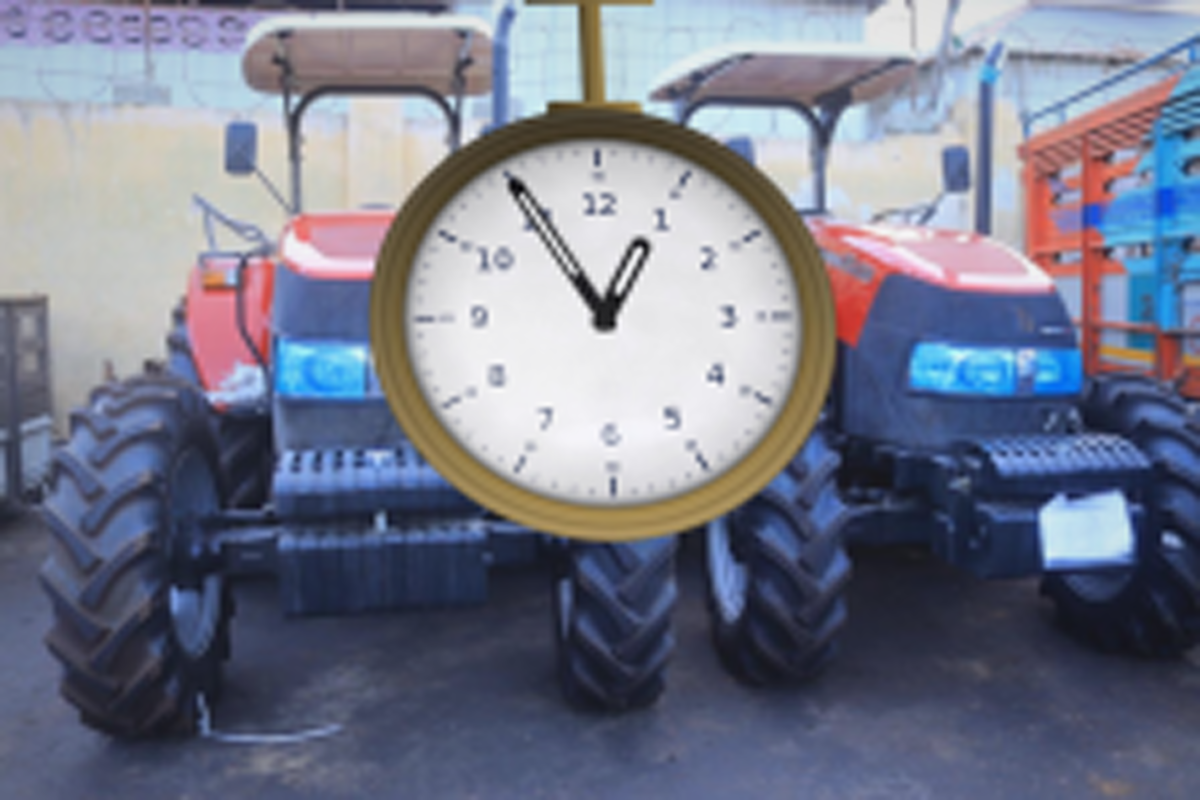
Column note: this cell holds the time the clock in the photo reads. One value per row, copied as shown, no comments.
12:55
